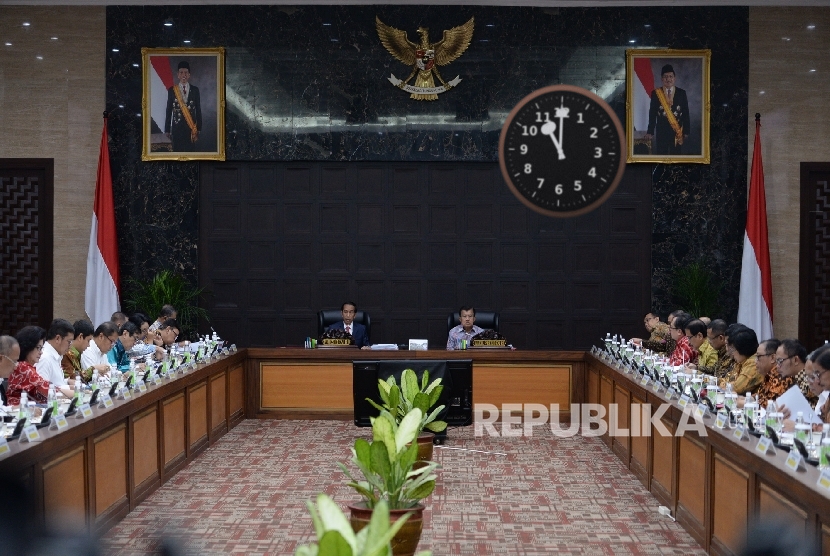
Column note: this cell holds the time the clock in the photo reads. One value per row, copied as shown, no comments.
11:00
